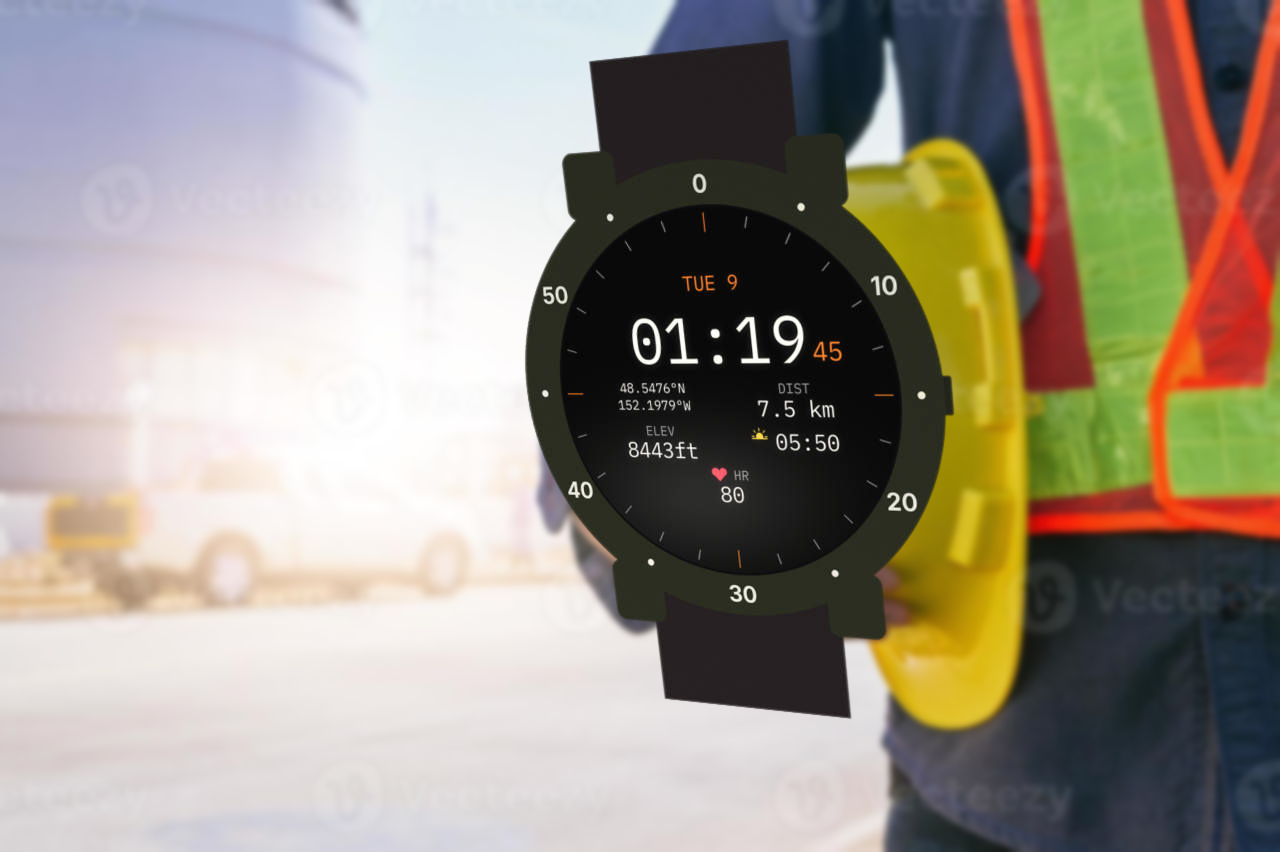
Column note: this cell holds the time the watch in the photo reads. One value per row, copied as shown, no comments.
1:19:45
